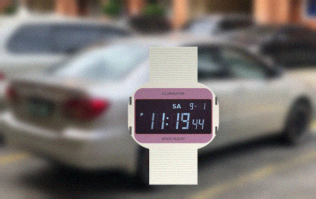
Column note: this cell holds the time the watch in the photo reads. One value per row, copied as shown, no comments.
11:19:44
